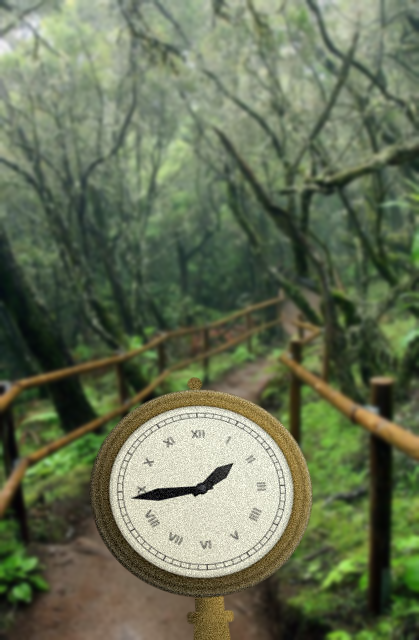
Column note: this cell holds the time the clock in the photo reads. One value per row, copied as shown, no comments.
1:44
